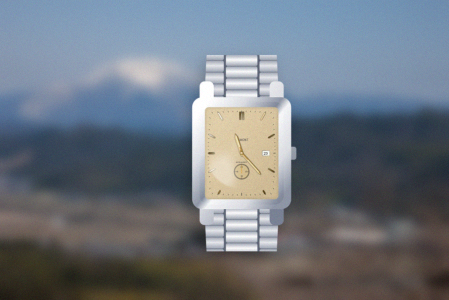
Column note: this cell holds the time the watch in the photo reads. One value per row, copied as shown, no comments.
11:23
